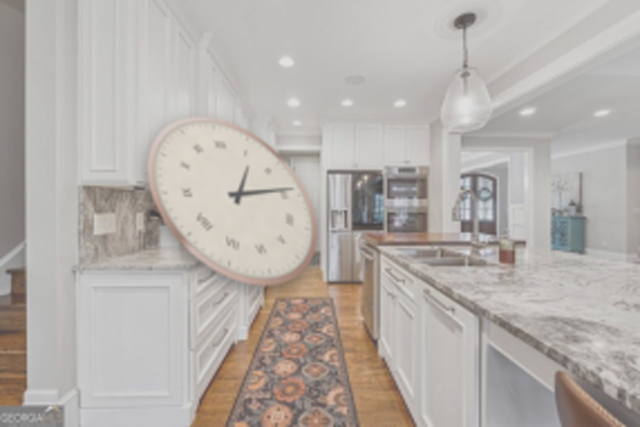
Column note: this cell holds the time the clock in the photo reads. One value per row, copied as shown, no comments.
1:14
